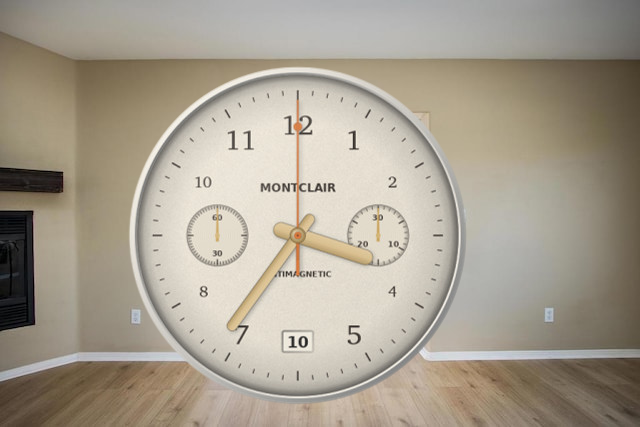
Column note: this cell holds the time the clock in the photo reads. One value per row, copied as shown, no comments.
3:36
